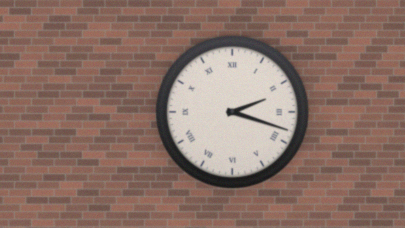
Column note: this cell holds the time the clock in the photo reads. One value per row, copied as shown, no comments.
2:18
